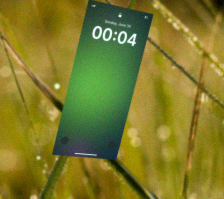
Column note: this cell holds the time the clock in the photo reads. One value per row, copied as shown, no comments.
0:04
